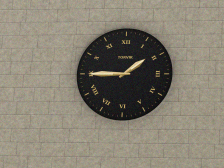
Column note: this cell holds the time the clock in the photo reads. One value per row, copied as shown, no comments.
1:45
